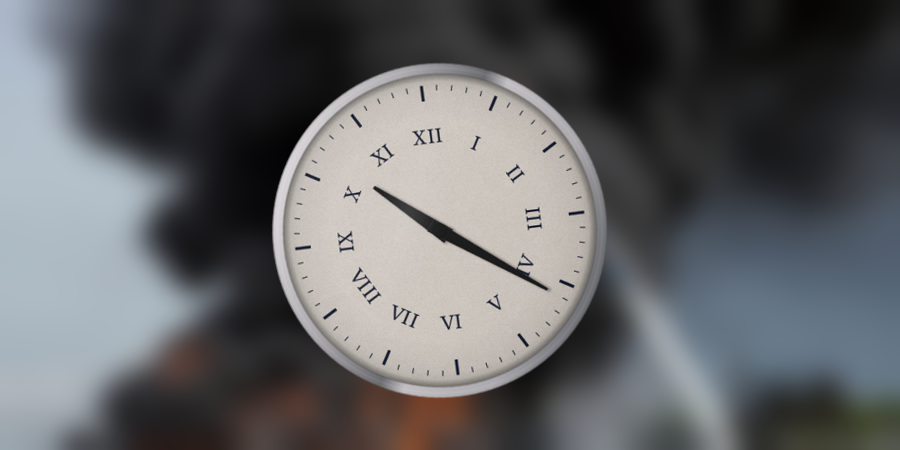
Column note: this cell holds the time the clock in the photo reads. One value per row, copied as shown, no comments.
10:21
